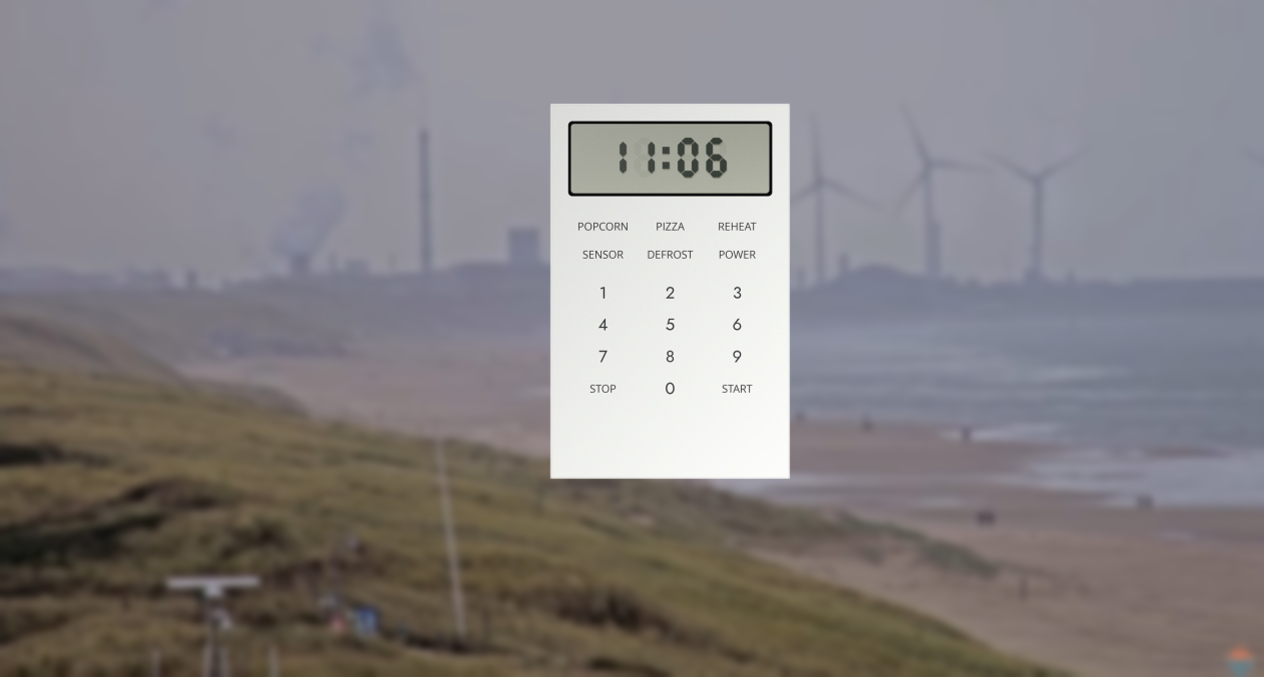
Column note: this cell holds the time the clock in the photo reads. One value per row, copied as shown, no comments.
11:06
